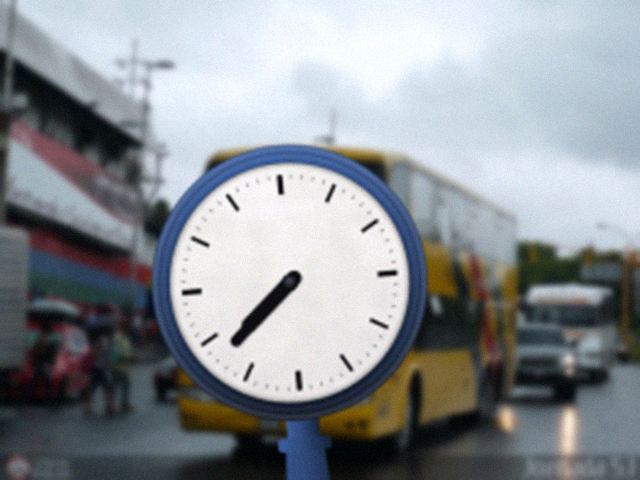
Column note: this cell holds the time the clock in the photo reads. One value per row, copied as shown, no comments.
7:38
